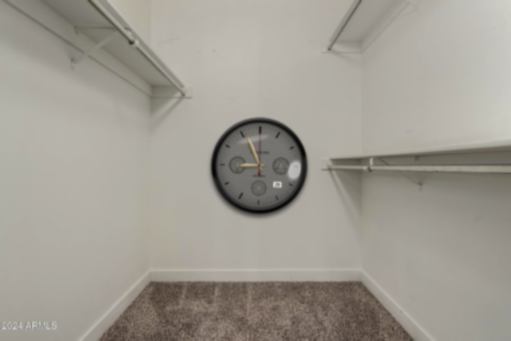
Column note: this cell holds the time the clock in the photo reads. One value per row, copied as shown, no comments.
8:56
